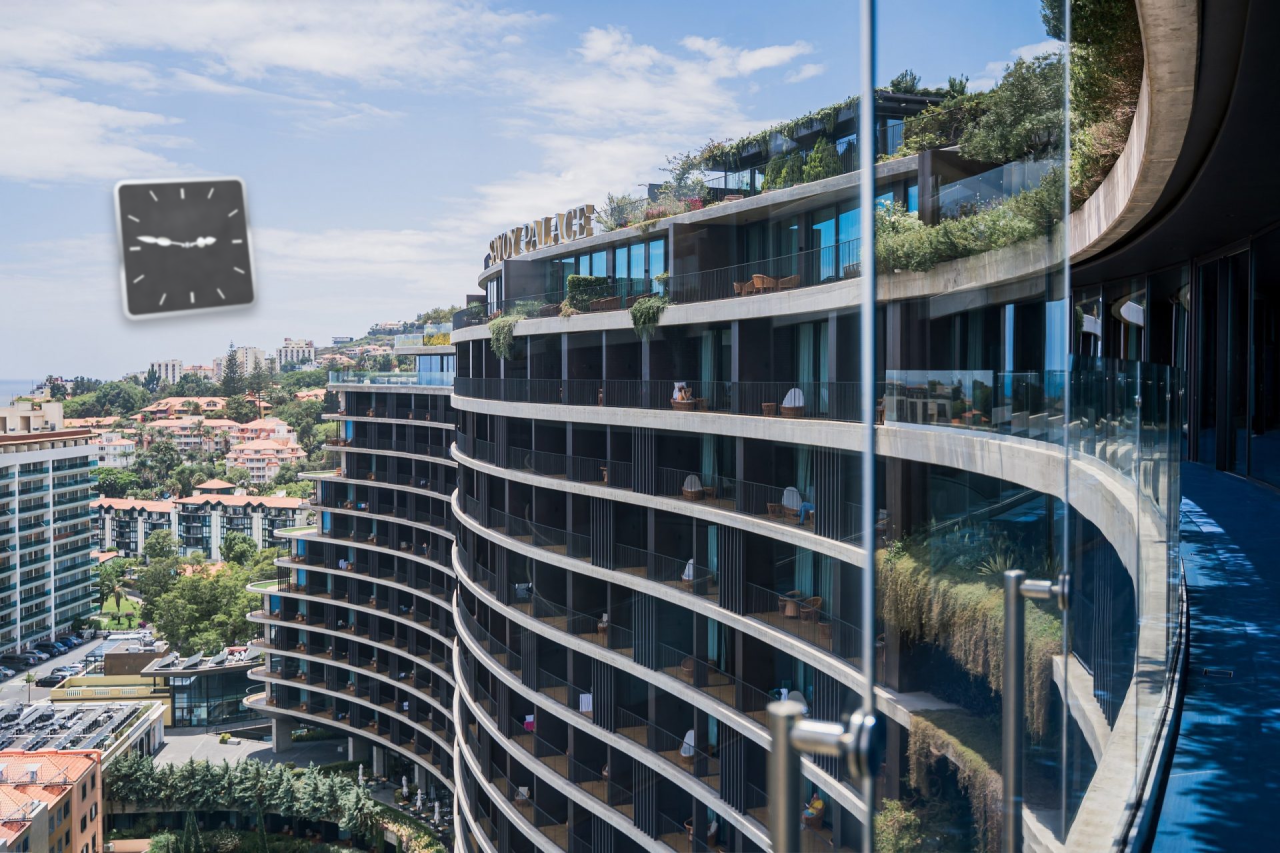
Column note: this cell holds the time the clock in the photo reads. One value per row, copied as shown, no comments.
2:47
